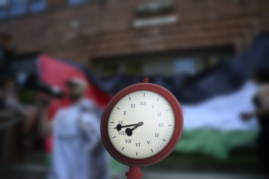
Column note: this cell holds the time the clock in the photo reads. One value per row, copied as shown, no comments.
7:43
